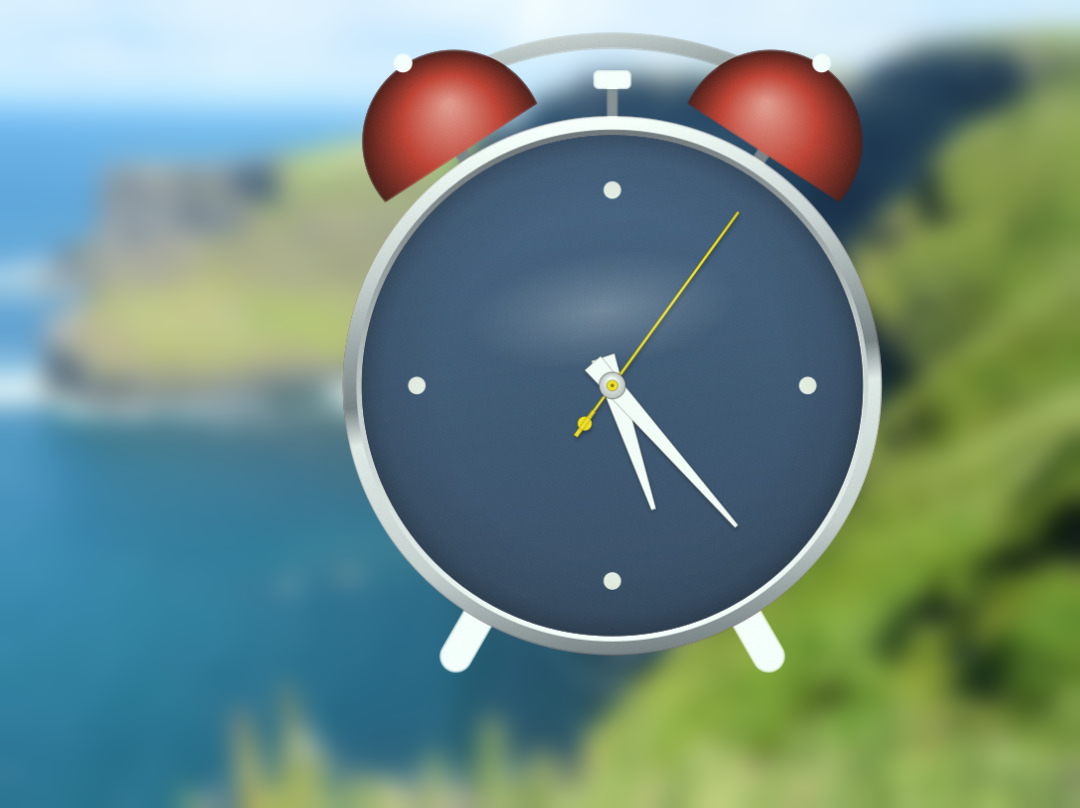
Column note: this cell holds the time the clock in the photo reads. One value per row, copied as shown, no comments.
5:23:06
